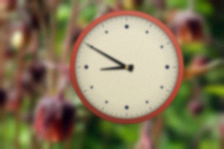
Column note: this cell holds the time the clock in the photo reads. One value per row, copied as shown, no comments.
8:50
